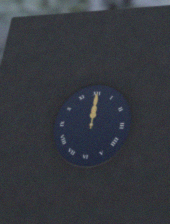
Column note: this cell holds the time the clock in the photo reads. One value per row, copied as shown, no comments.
12:00
